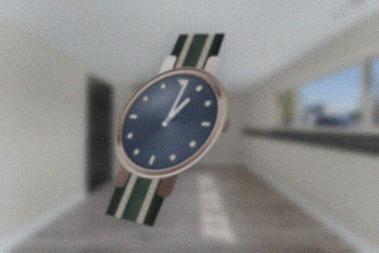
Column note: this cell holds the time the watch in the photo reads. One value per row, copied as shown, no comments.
1:01
